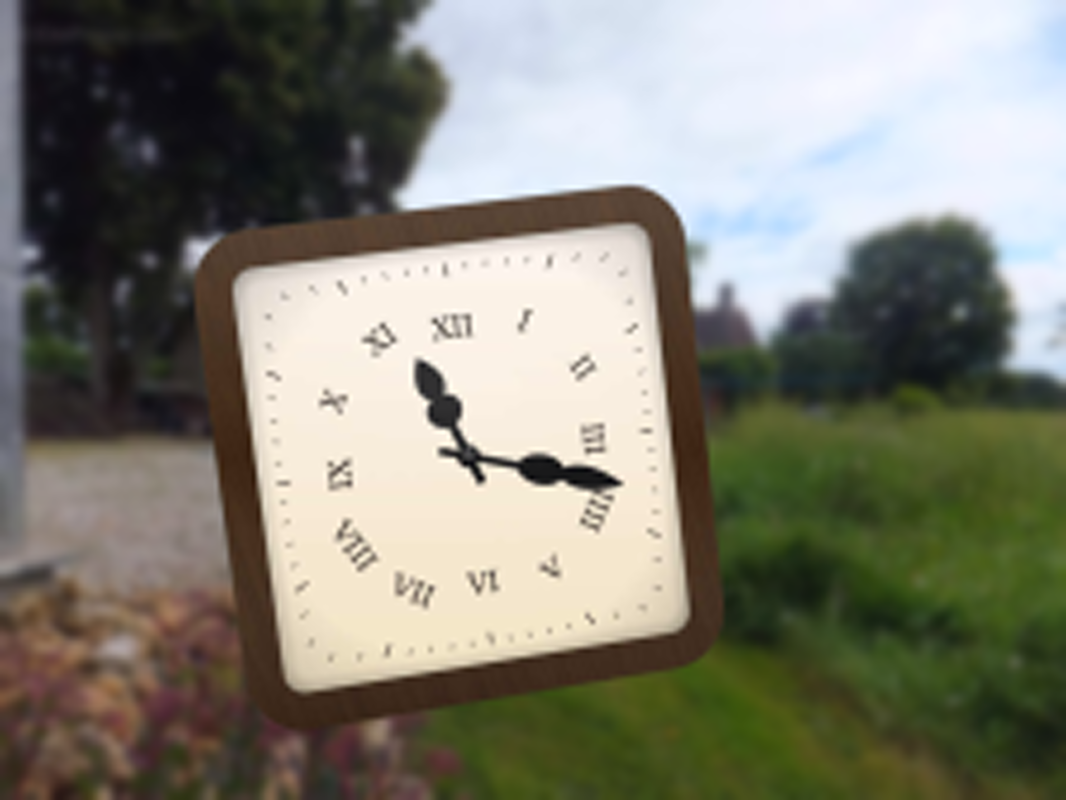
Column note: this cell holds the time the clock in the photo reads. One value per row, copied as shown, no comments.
11:18
